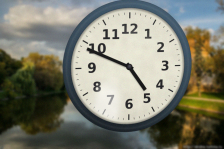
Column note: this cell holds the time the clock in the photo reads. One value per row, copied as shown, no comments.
4:49
